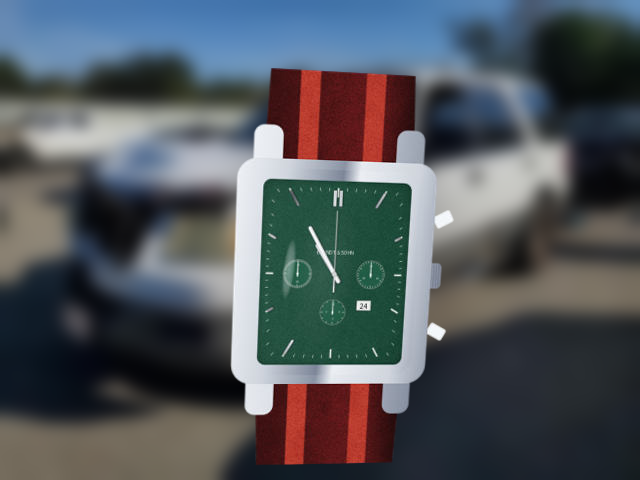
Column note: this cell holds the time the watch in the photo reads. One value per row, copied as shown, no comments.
10:55
